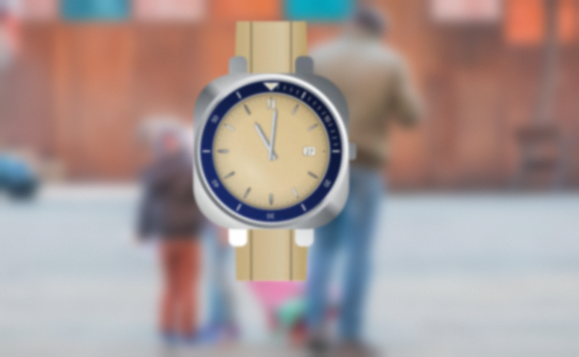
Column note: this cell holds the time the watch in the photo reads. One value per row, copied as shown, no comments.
11:01
